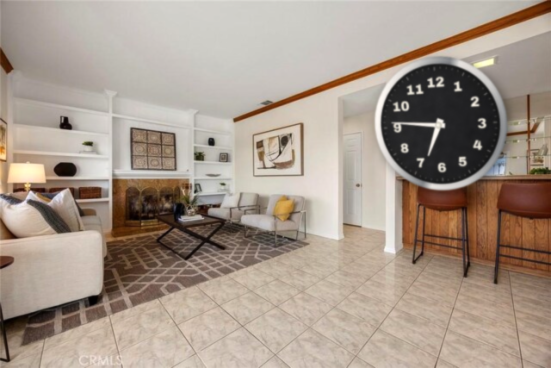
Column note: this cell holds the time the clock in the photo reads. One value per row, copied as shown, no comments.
6:46
